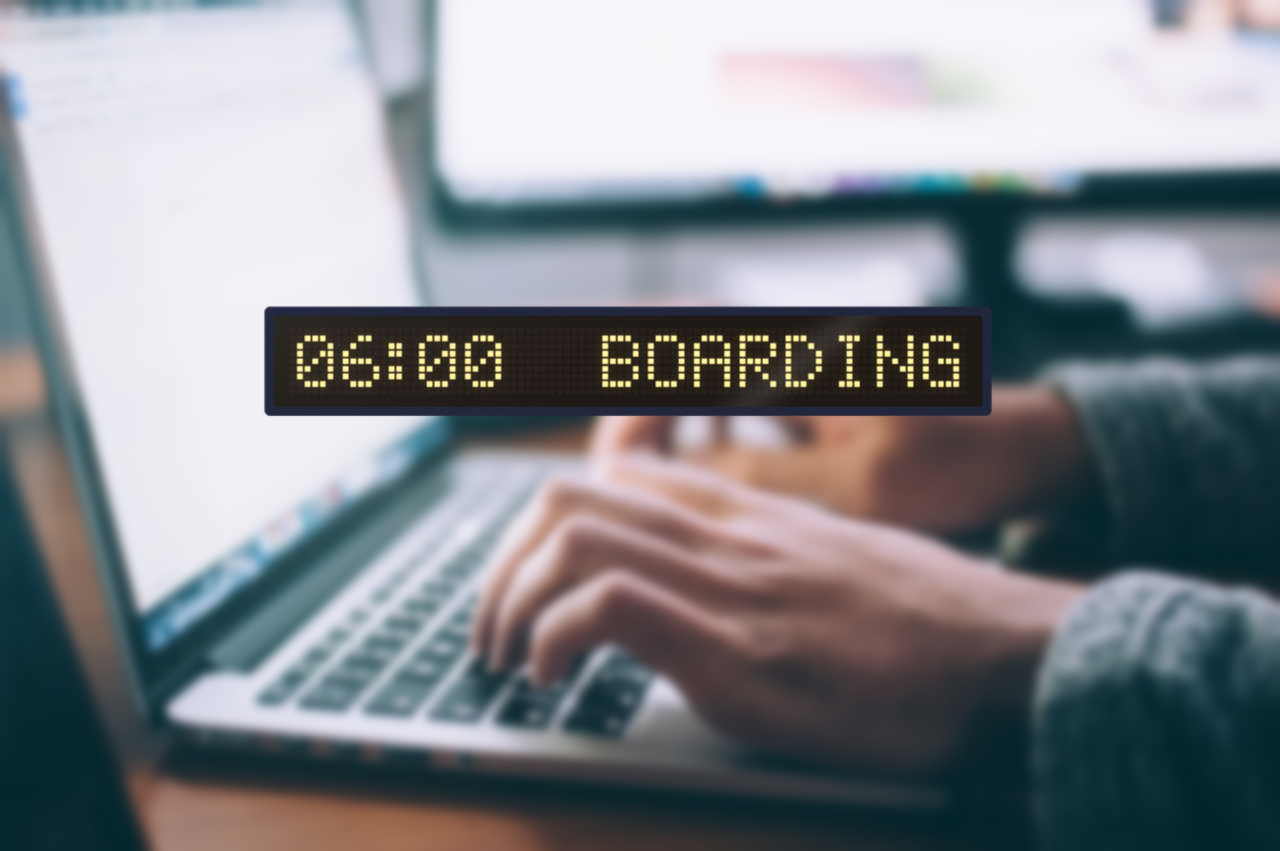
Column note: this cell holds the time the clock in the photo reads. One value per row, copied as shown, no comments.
6:00
